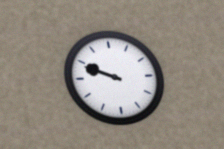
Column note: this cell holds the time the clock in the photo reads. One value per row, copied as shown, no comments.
9:49
